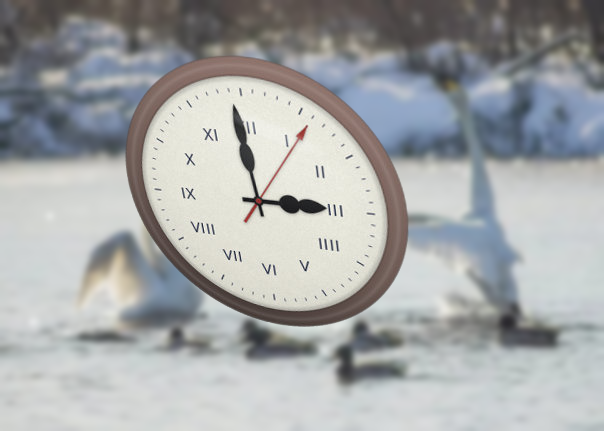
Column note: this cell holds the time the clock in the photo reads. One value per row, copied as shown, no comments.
2:59:06
